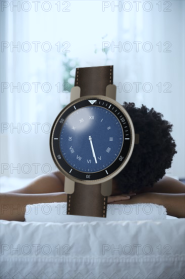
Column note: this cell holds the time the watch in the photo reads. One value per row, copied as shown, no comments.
5:27
